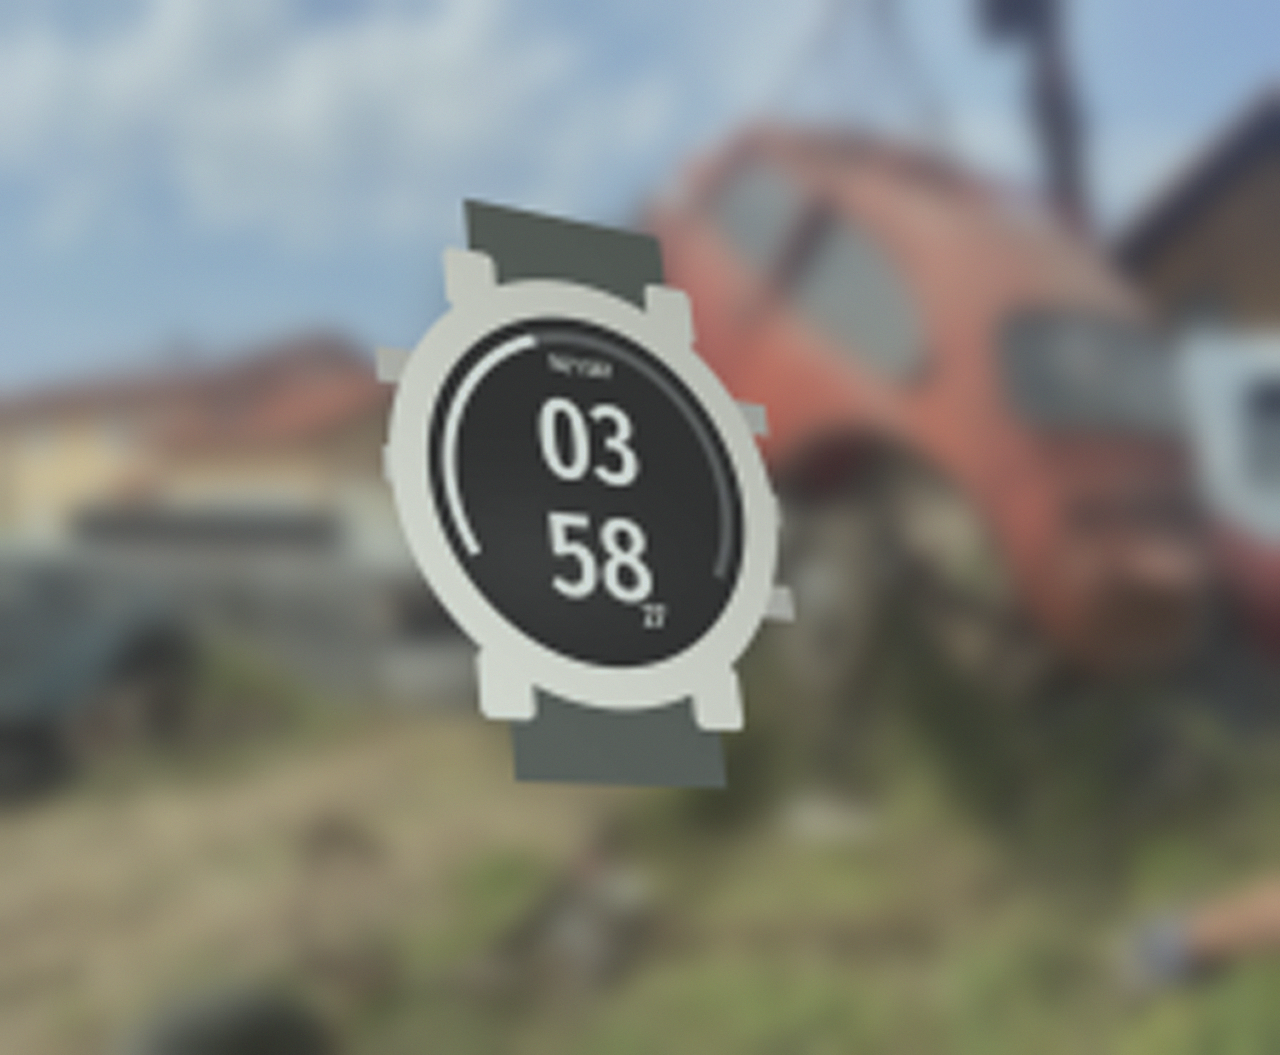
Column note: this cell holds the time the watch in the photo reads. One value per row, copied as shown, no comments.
3:58
